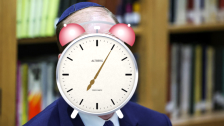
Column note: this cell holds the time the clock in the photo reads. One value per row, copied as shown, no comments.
7:05
